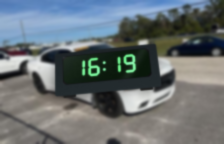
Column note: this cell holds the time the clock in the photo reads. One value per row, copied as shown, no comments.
16:19
